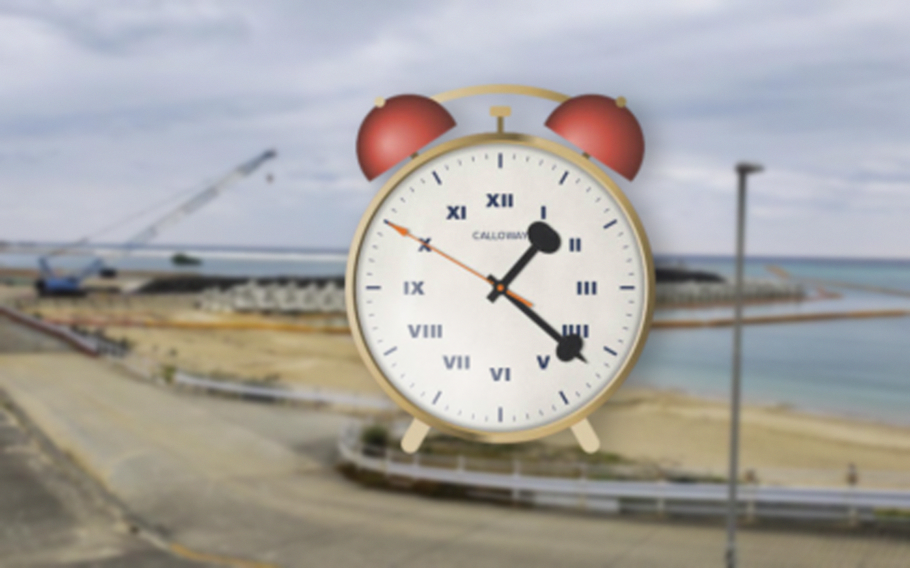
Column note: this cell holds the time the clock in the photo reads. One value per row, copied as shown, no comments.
1:21:50
